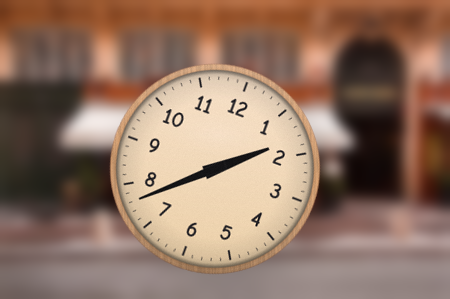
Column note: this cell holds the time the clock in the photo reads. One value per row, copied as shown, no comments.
1:38
